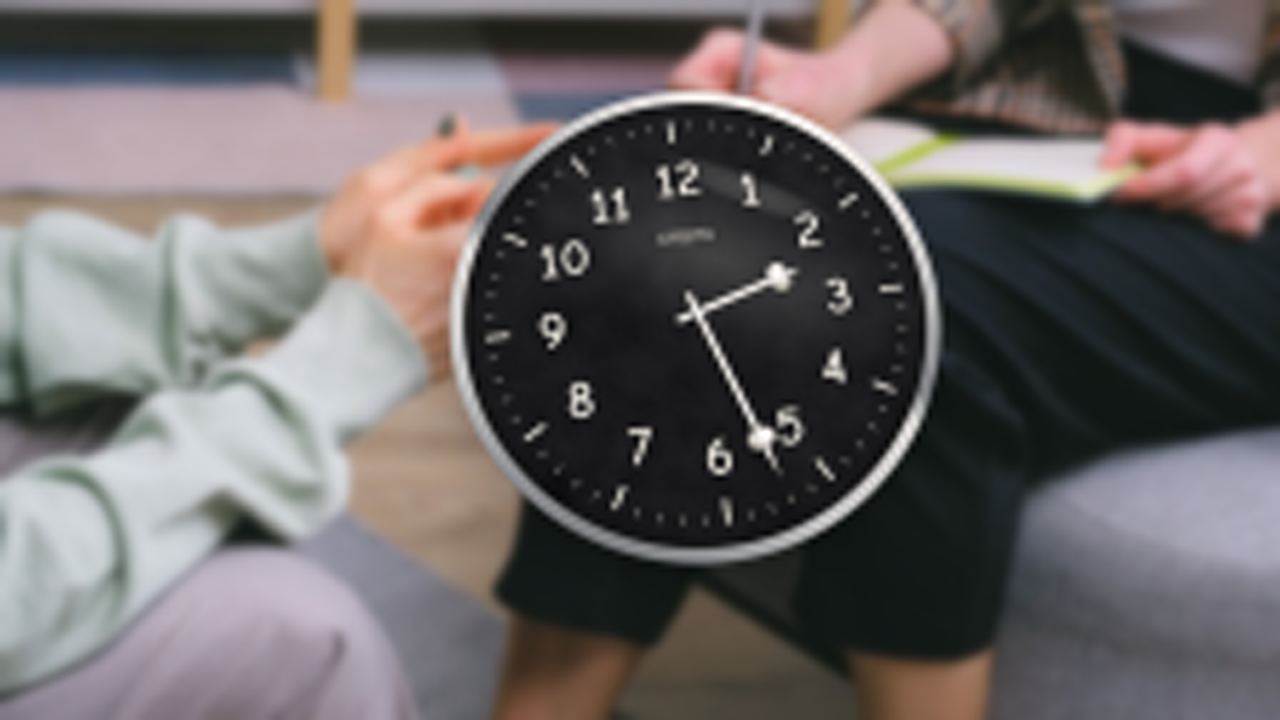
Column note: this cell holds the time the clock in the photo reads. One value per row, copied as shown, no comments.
2:27
